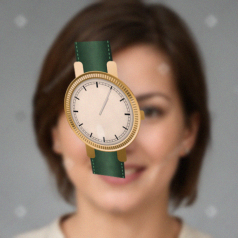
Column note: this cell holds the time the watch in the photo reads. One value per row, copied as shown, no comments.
1:05
